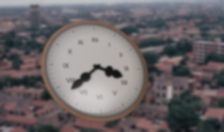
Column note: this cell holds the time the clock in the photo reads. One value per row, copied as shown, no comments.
3:38
